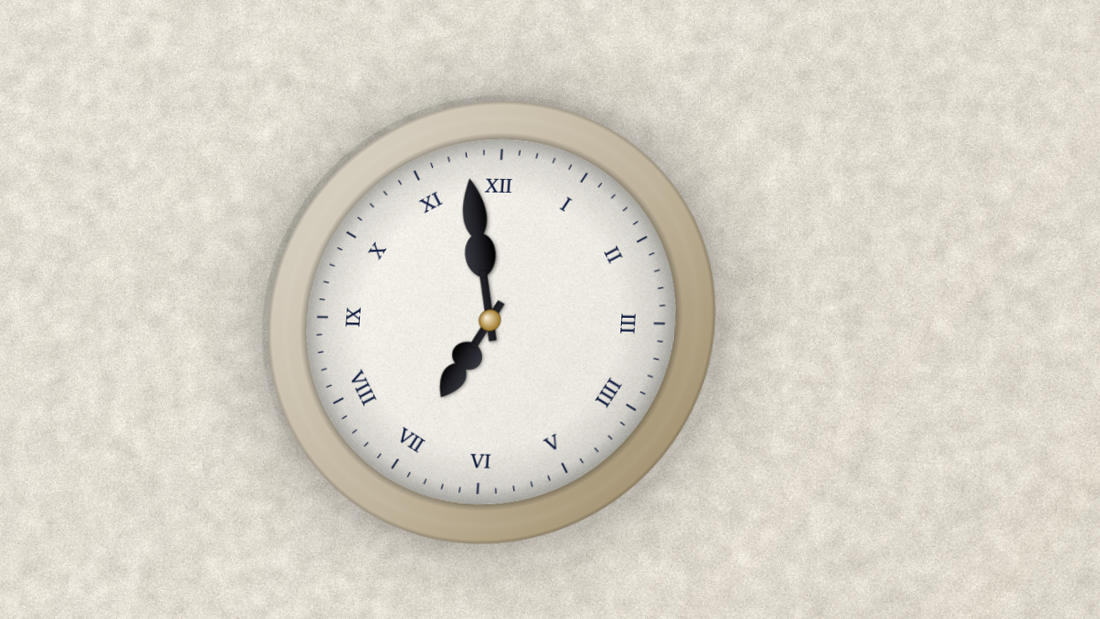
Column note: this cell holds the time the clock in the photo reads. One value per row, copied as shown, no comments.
6:58
